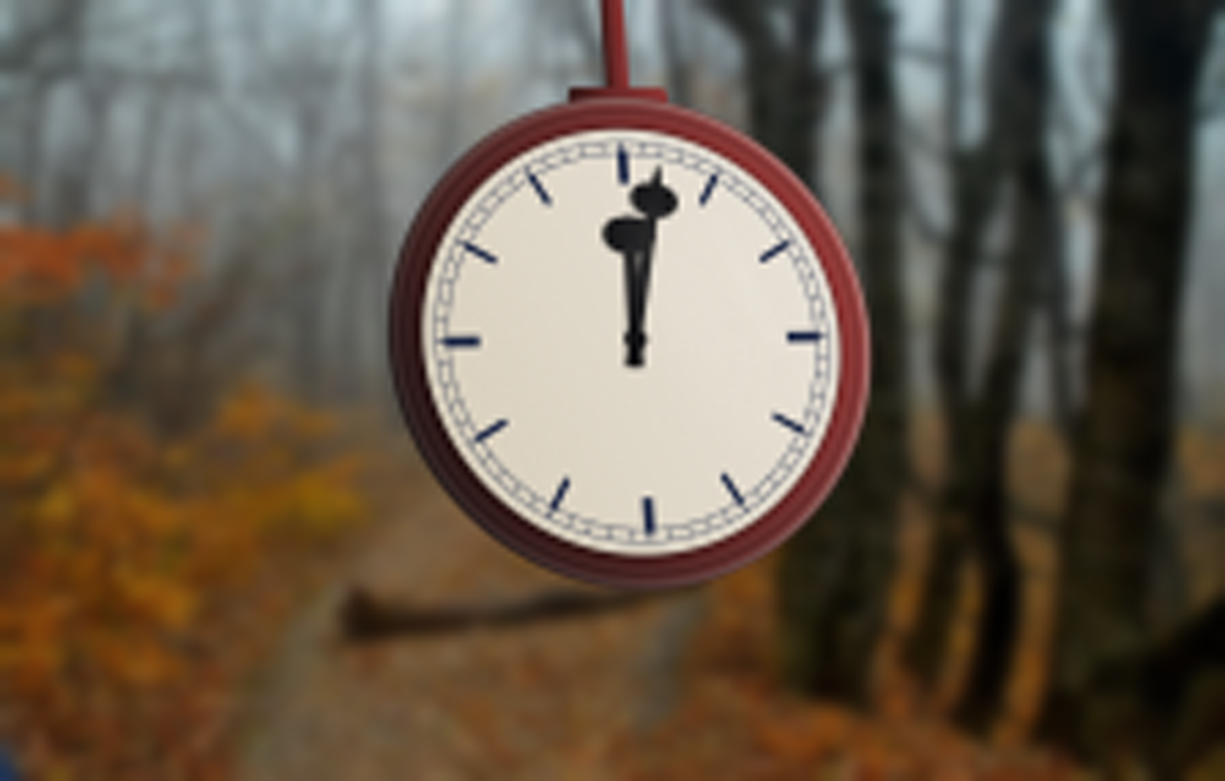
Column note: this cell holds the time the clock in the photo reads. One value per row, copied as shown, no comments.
12:02
